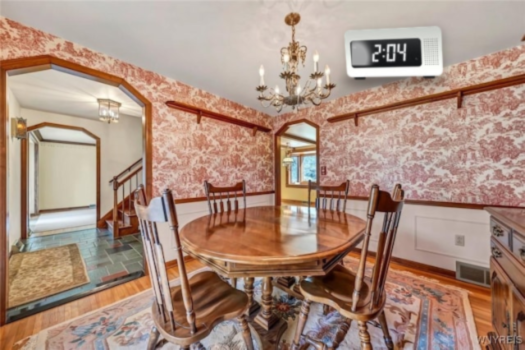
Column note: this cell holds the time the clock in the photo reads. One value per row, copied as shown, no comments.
2:04
